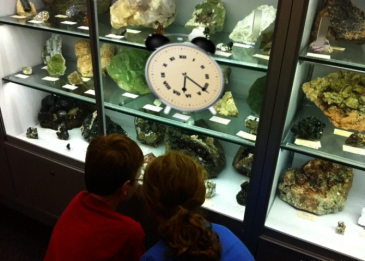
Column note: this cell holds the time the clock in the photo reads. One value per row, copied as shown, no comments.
6:22
